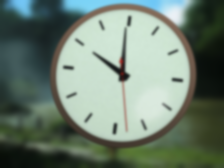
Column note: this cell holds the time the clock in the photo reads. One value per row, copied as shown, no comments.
9:59:28
